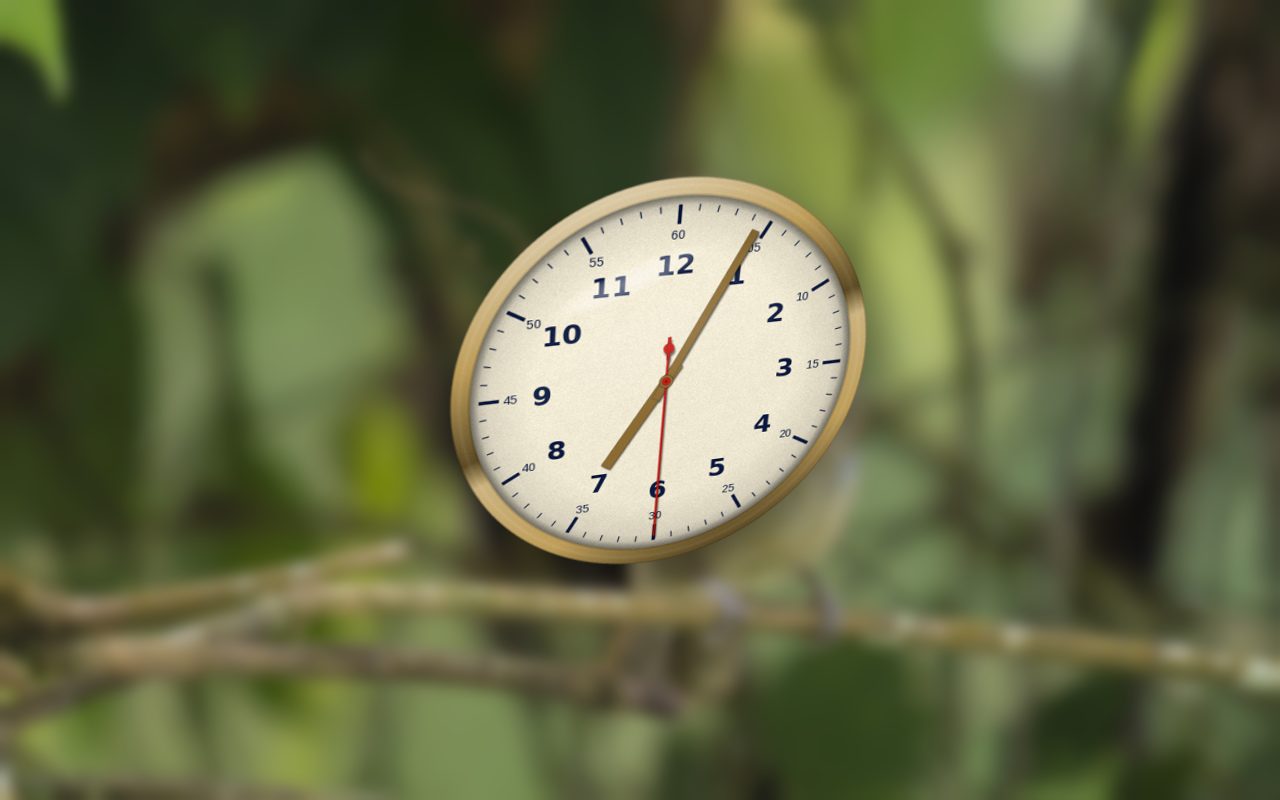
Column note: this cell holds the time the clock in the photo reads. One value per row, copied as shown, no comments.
7:04:30
